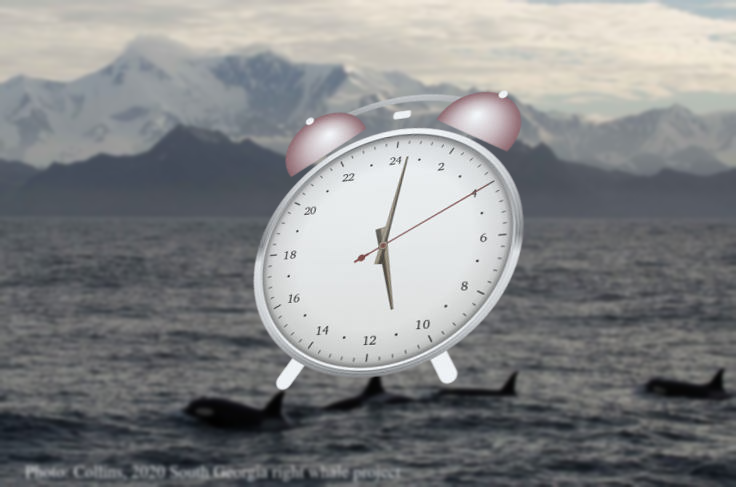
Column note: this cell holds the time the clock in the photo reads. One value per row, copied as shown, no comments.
11:01:10
